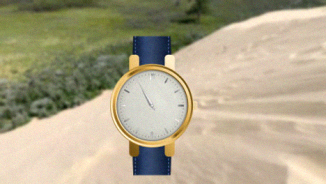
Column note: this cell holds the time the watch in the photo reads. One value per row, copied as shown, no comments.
10:55
